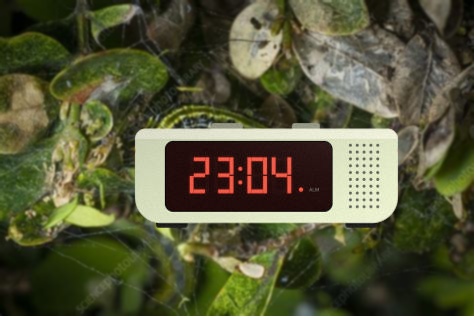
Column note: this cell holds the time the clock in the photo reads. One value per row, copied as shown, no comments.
23:04
